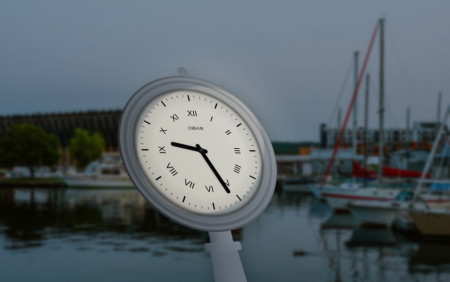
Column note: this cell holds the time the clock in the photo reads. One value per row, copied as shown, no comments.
9:26
